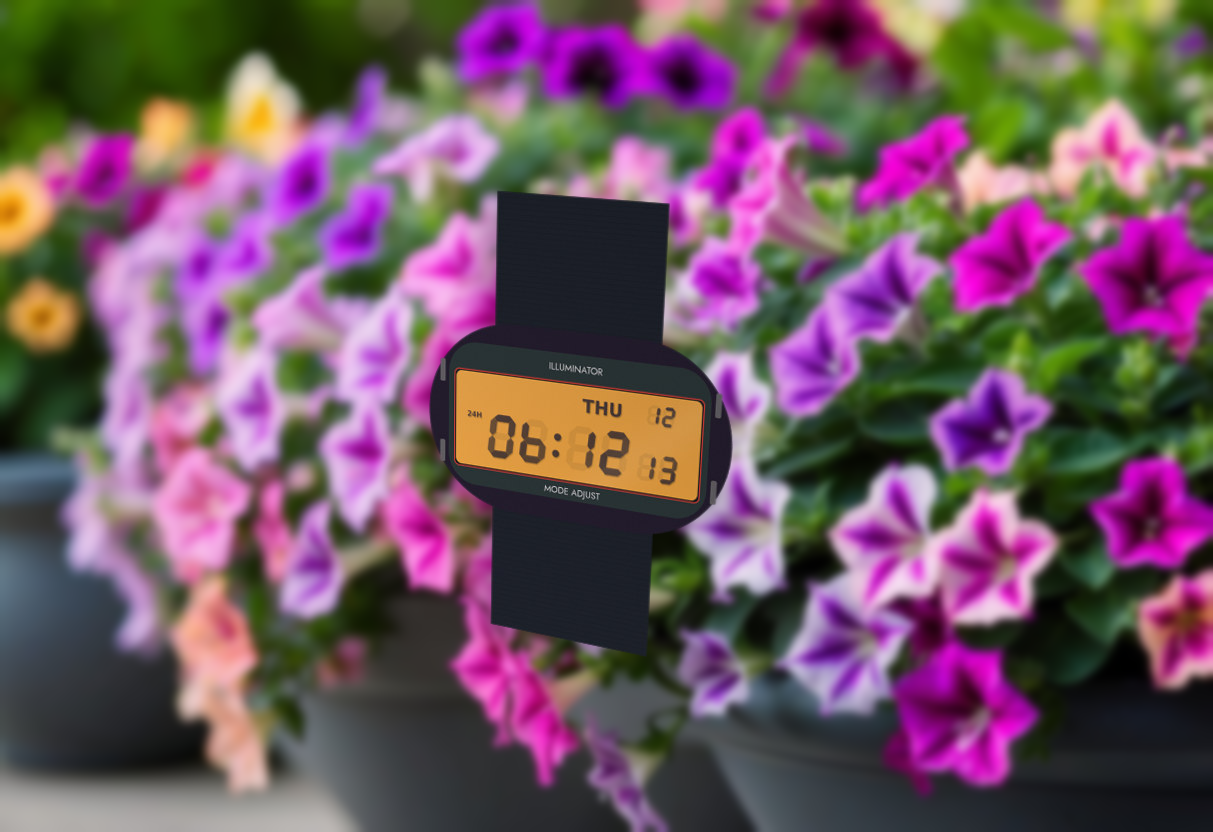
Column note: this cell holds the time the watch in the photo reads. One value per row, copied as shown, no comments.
6:12:13
